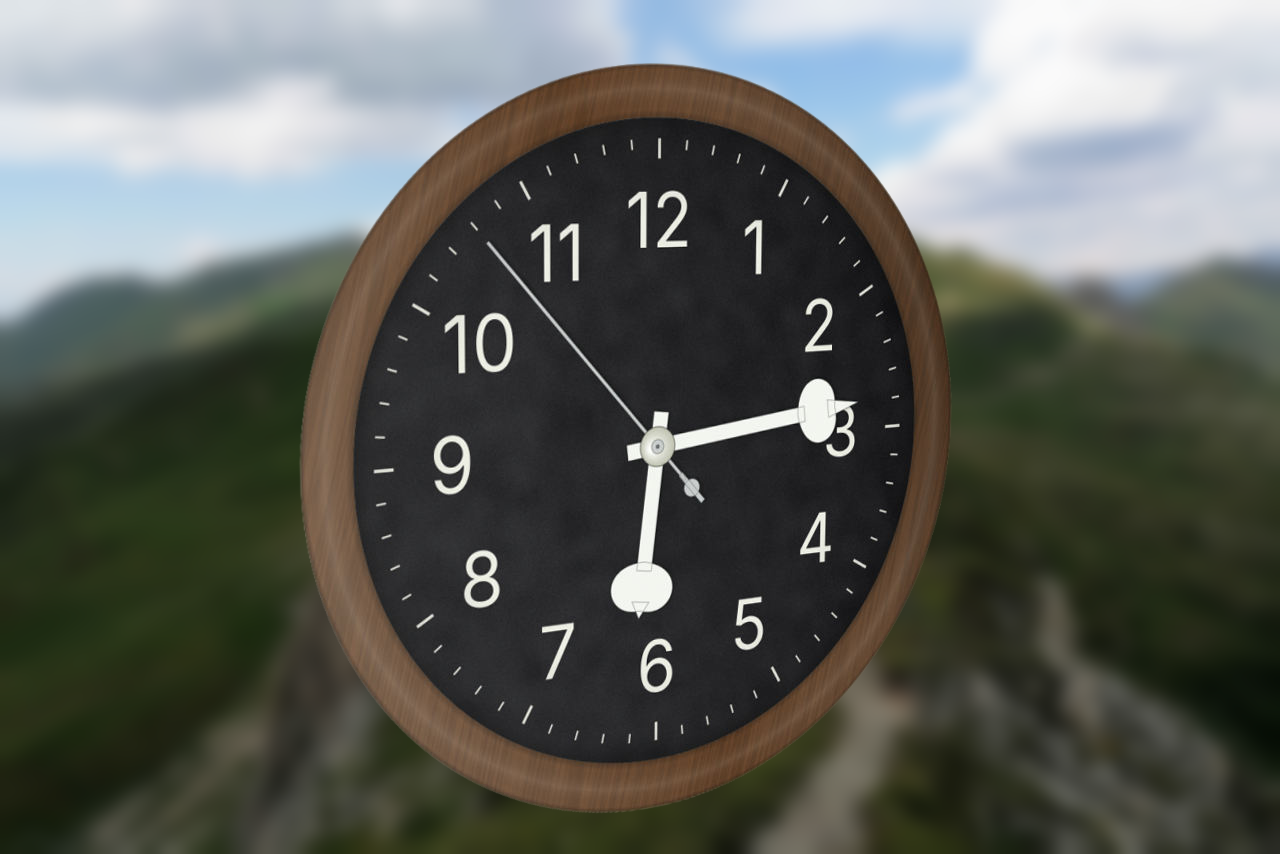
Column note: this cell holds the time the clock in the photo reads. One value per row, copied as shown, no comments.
6:13:53
